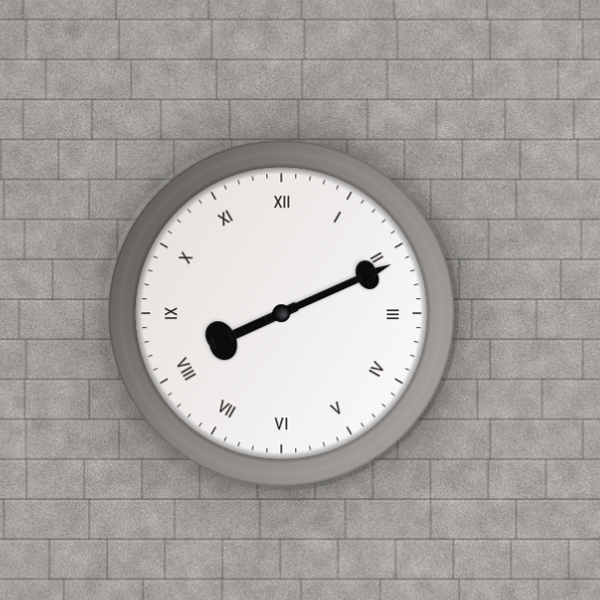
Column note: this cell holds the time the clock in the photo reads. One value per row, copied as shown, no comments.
8:11
